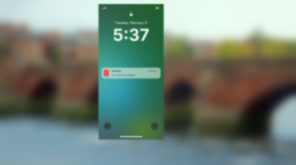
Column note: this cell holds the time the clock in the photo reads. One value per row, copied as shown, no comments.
5:37
